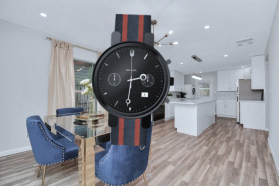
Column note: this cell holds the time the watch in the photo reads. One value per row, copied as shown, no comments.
2:31
